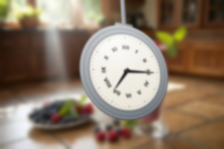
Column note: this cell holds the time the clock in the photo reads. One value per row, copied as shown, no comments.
7:15
